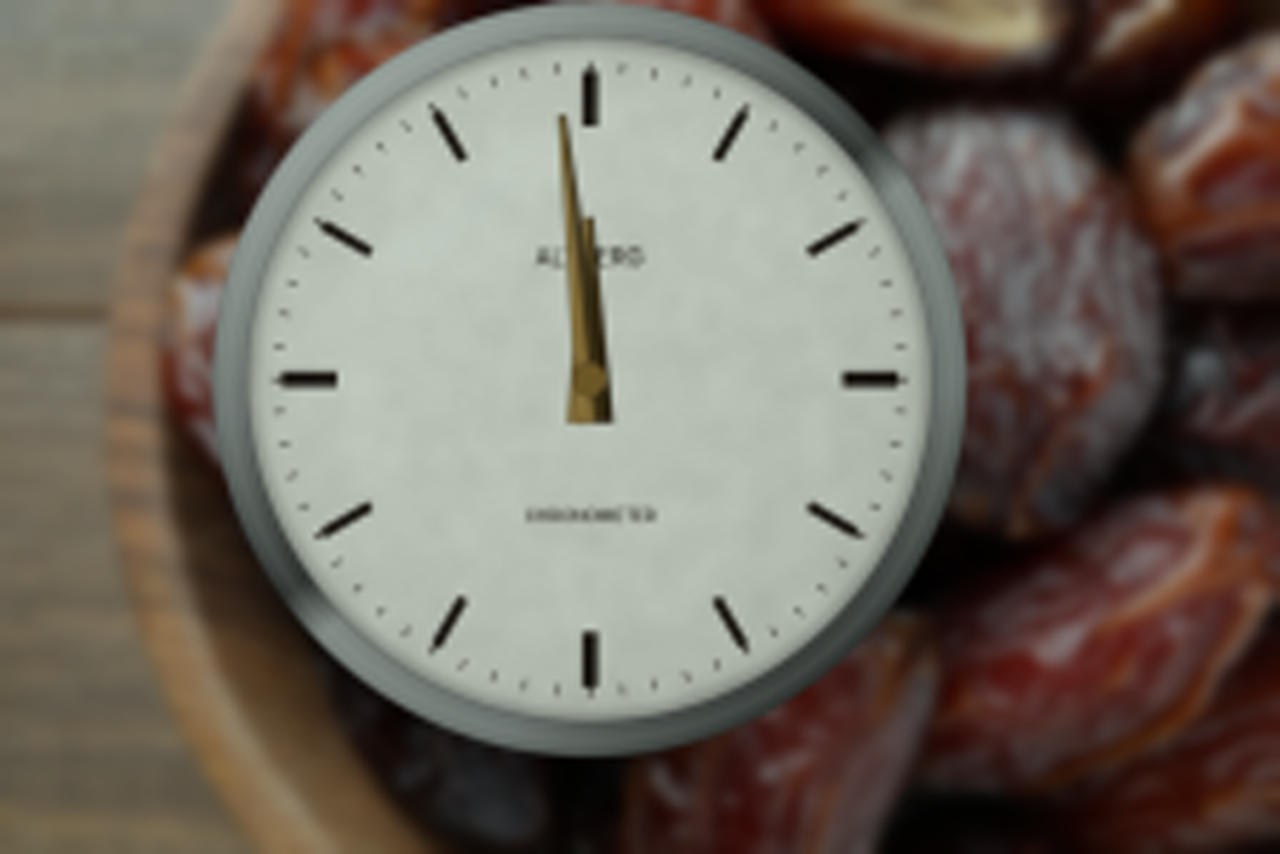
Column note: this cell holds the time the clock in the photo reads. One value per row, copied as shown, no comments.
11:59
